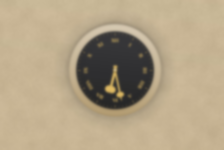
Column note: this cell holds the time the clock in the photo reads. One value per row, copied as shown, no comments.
6:28
